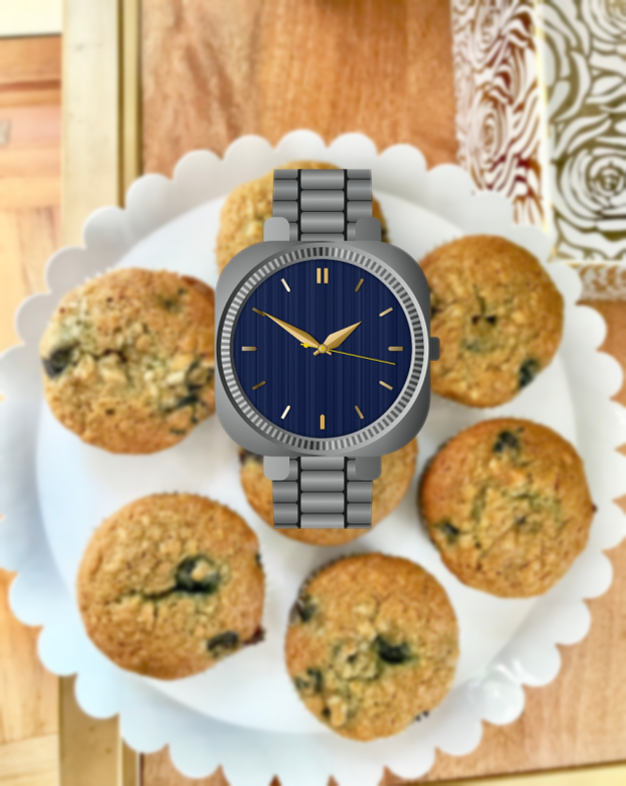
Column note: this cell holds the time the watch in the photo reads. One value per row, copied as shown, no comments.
1:50:17
